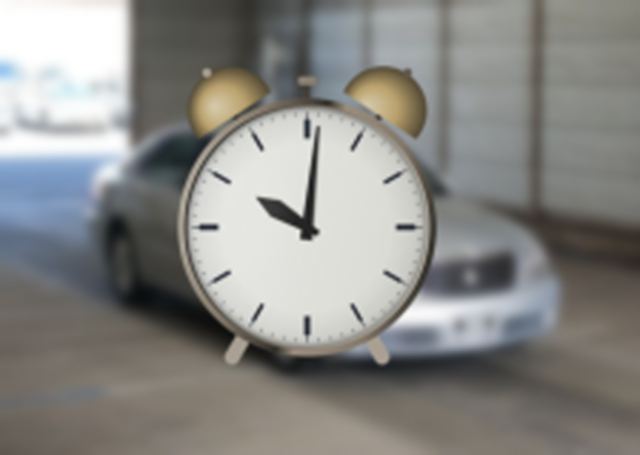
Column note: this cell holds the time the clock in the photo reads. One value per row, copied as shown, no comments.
10:01
